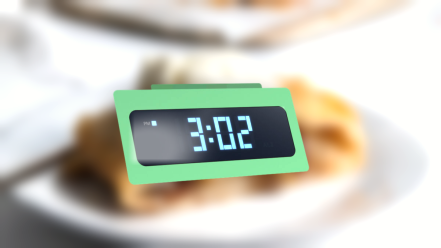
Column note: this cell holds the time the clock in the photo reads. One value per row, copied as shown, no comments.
3:02
